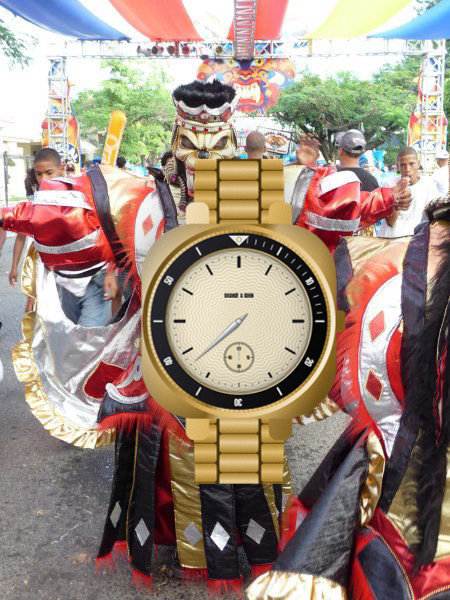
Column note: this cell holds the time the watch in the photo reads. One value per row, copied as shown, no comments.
7:38
